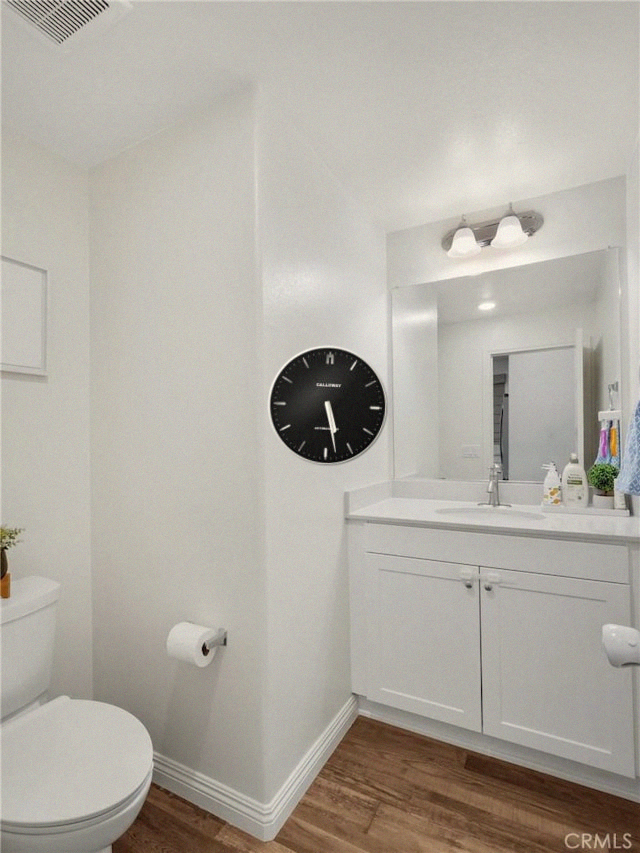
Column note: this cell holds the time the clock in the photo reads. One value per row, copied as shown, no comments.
5:28
